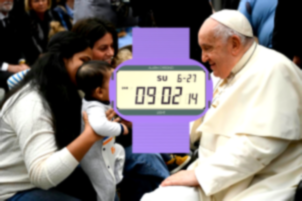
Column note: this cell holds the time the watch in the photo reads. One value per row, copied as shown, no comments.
9:02:14
